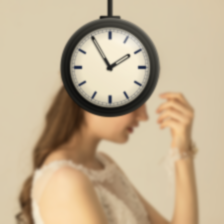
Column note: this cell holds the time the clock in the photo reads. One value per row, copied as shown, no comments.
1:55
